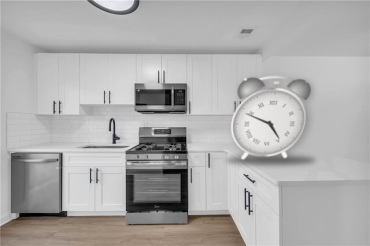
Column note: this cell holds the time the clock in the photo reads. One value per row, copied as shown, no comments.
4:49
